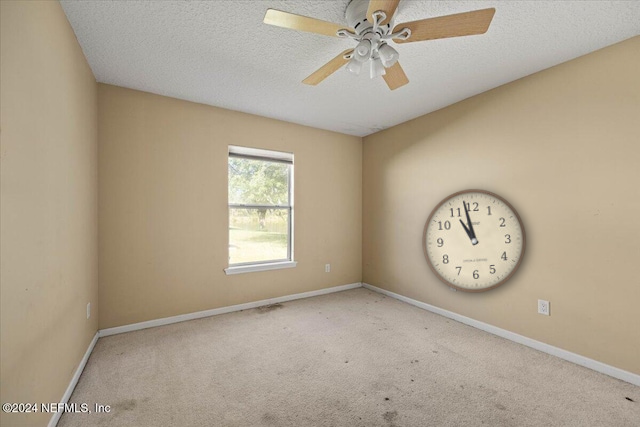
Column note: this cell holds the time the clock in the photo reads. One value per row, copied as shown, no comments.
10:58
